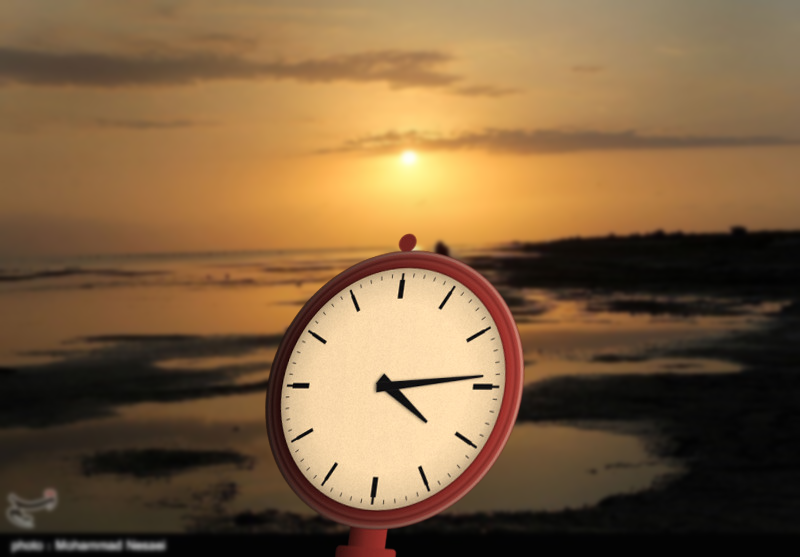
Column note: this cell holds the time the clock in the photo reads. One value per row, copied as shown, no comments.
4:14
